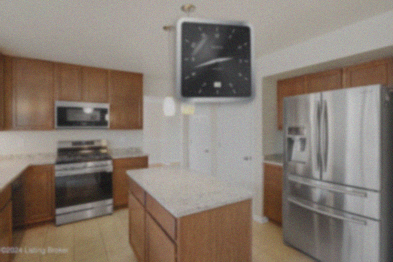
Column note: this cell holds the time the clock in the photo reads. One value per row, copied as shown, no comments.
2:42
